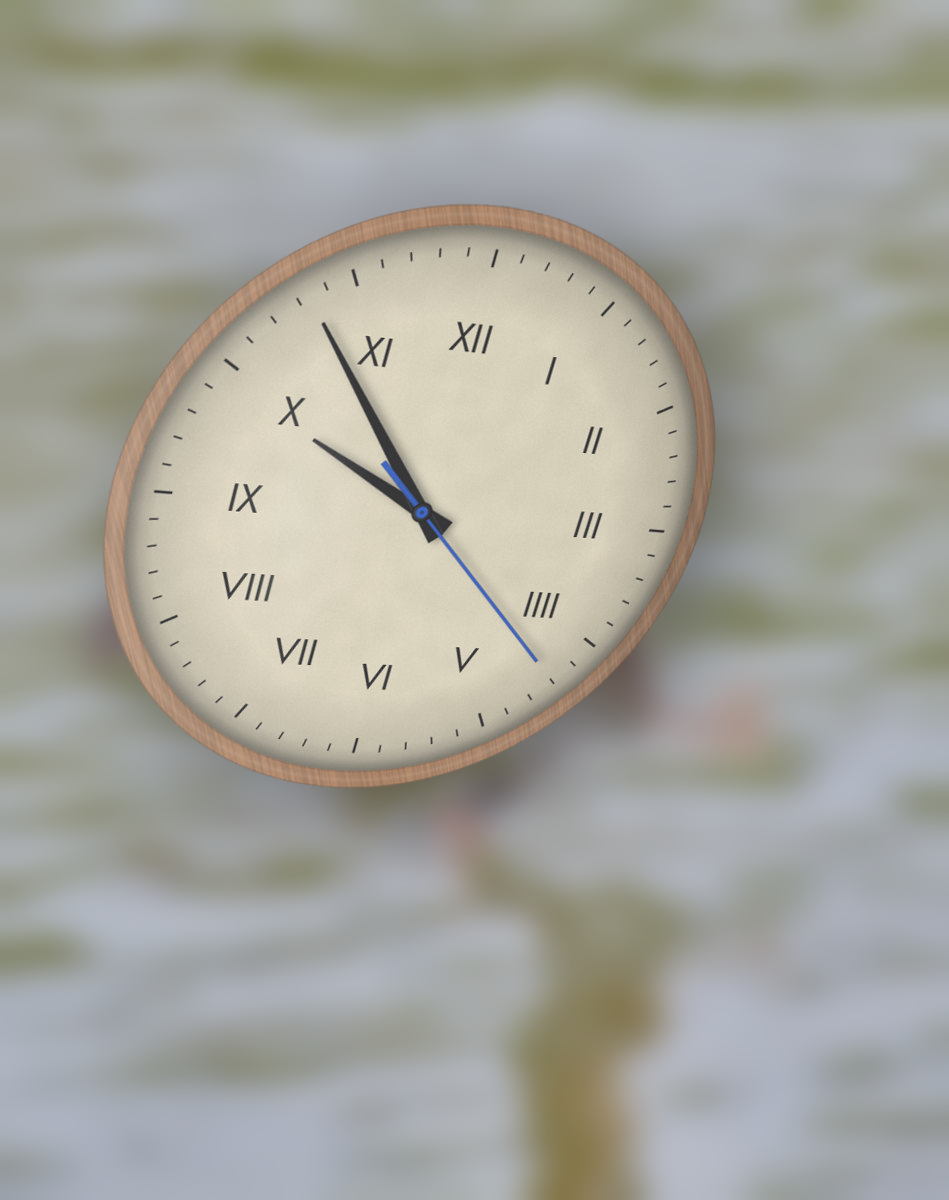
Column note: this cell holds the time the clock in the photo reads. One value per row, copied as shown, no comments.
9:53:22
